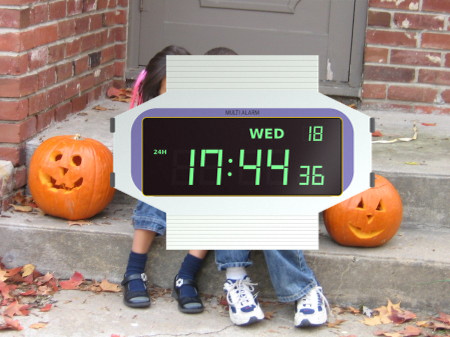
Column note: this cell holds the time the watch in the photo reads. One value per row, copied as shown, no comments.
17:44:36
